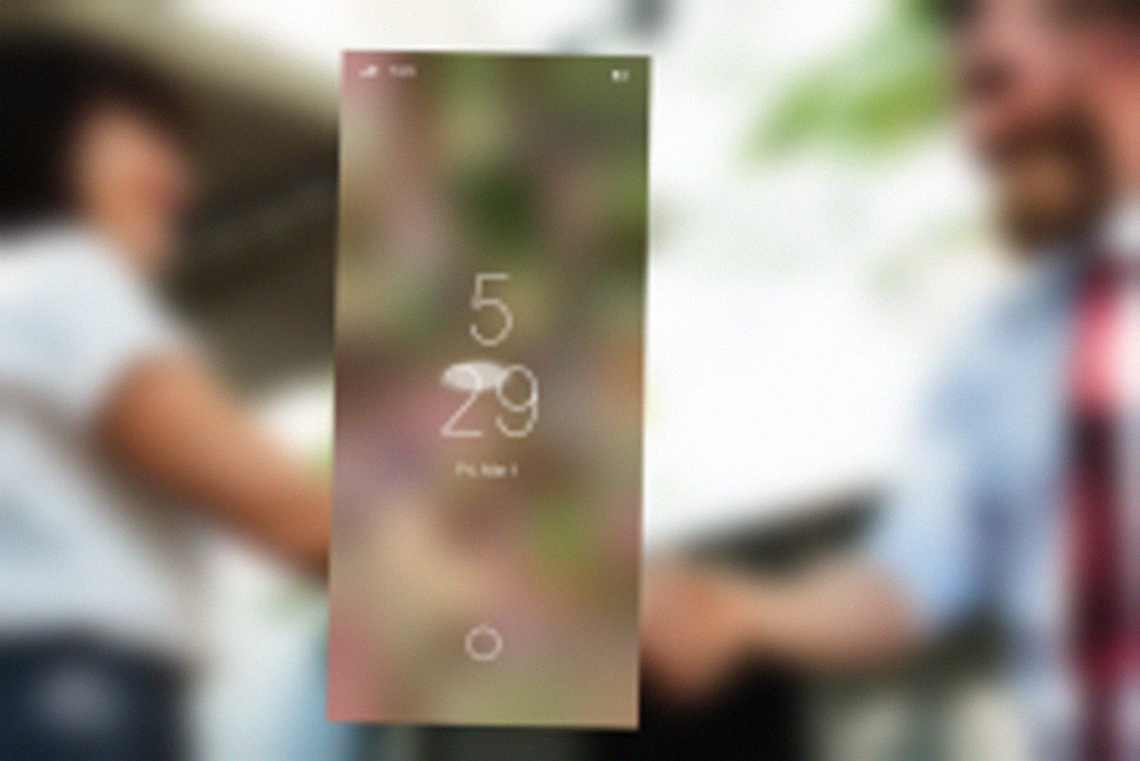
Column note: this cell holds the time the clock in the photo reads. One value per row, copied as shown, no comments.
5:29
